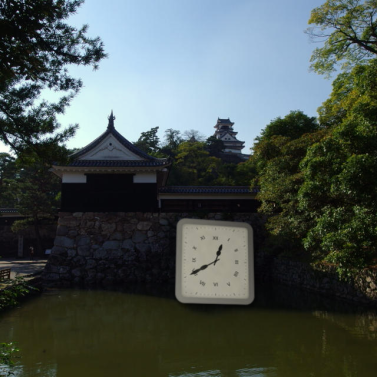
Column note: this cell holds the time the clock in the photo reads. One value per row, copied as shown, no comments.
12:40
